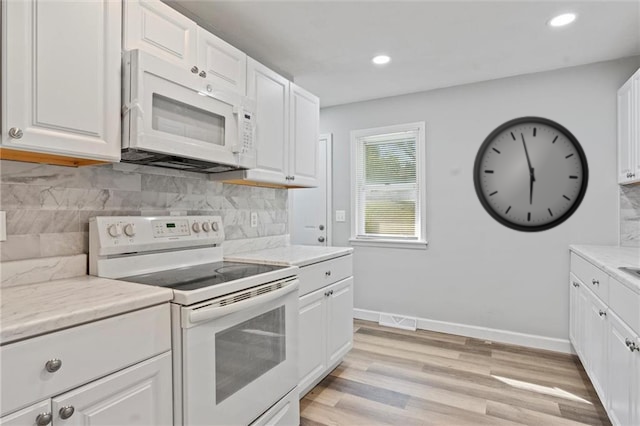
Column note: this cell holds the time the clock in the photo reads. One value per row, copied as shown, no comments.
5:57
